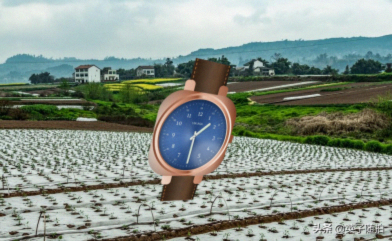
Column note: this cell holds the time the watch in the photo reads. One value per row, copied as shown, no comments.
1:30
